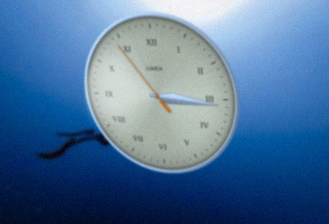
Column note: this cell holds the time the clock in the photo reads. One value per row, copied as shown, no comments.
3:15:54
